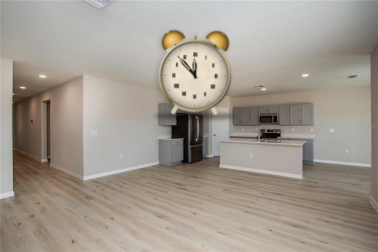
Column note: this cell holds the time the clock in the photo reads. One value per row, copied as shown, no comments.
11:53
